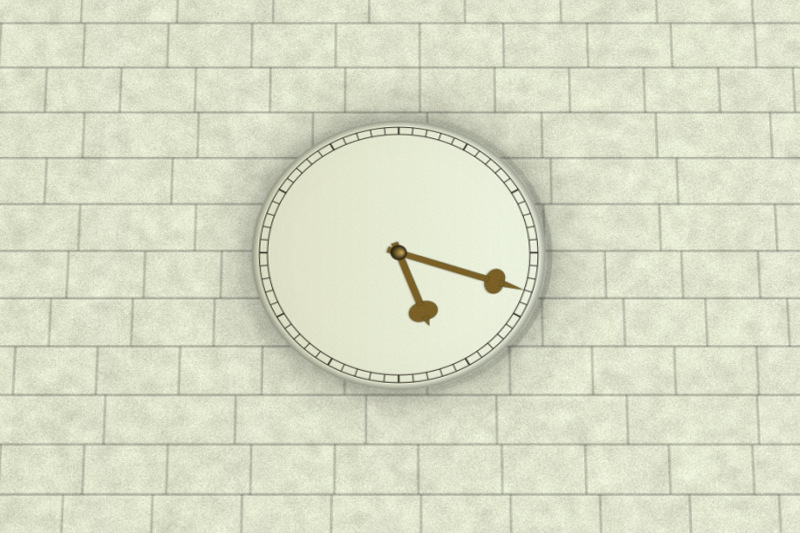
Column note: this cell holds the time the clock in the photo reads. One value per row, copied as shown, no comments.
5:18
